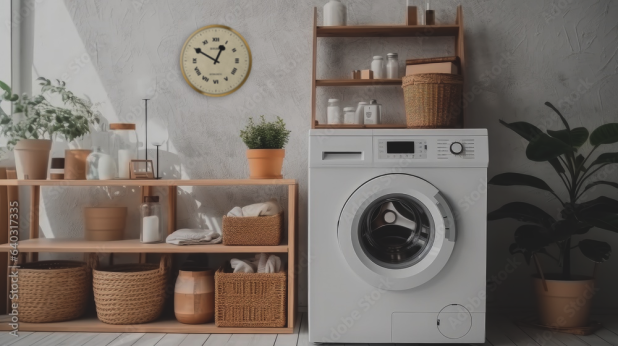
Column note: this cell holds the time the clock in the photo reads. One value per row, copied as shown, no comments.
12:50
